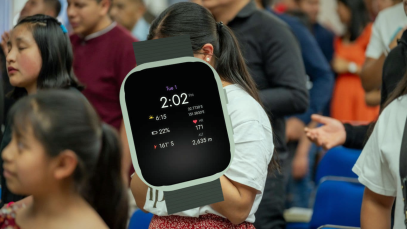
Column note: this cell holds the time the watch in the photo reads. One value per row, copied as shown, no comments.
2:02
